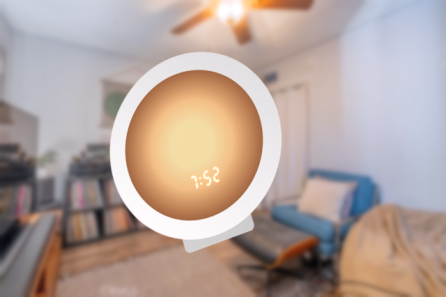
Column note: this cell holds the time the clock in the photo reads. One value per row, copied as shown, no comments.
7:52
